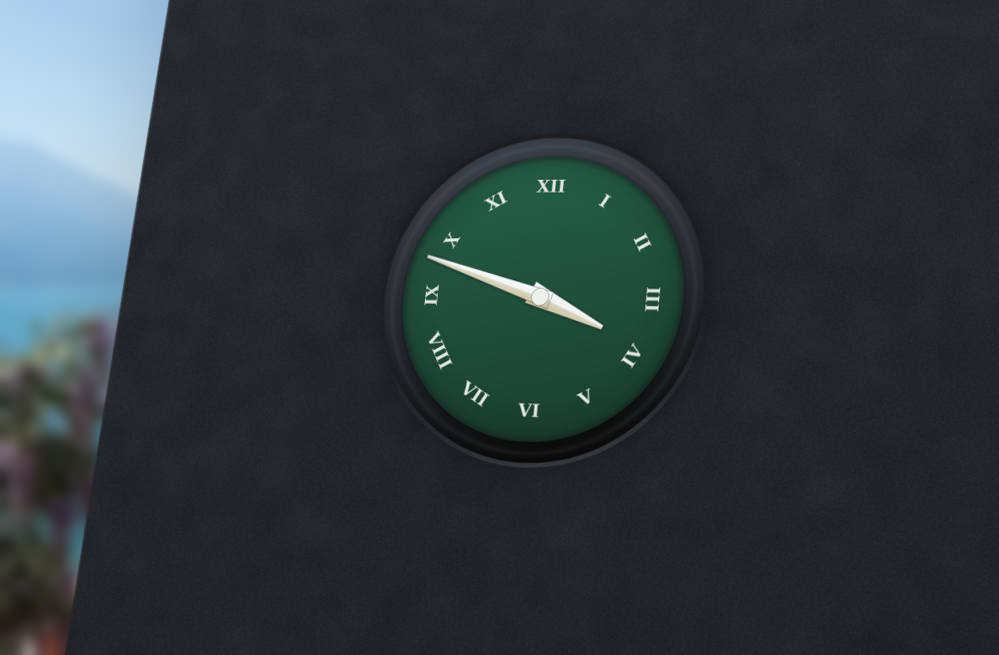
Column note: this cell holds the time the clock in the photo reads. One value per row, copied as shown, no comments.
3:48
